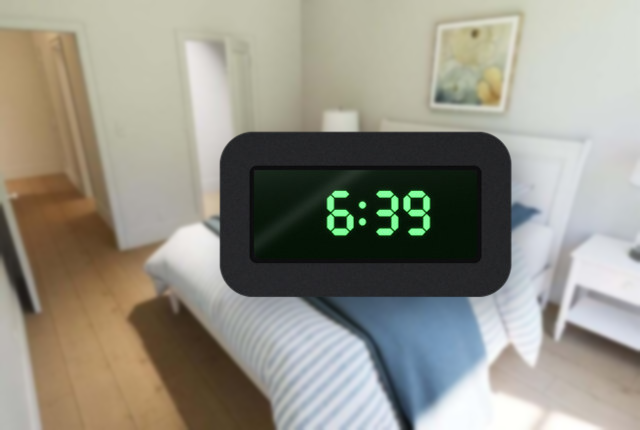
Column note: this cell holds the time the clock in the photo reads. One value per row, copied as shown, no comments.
6:39
